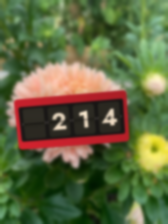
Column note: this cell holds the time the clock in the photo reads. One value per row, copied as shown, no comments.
2:14
